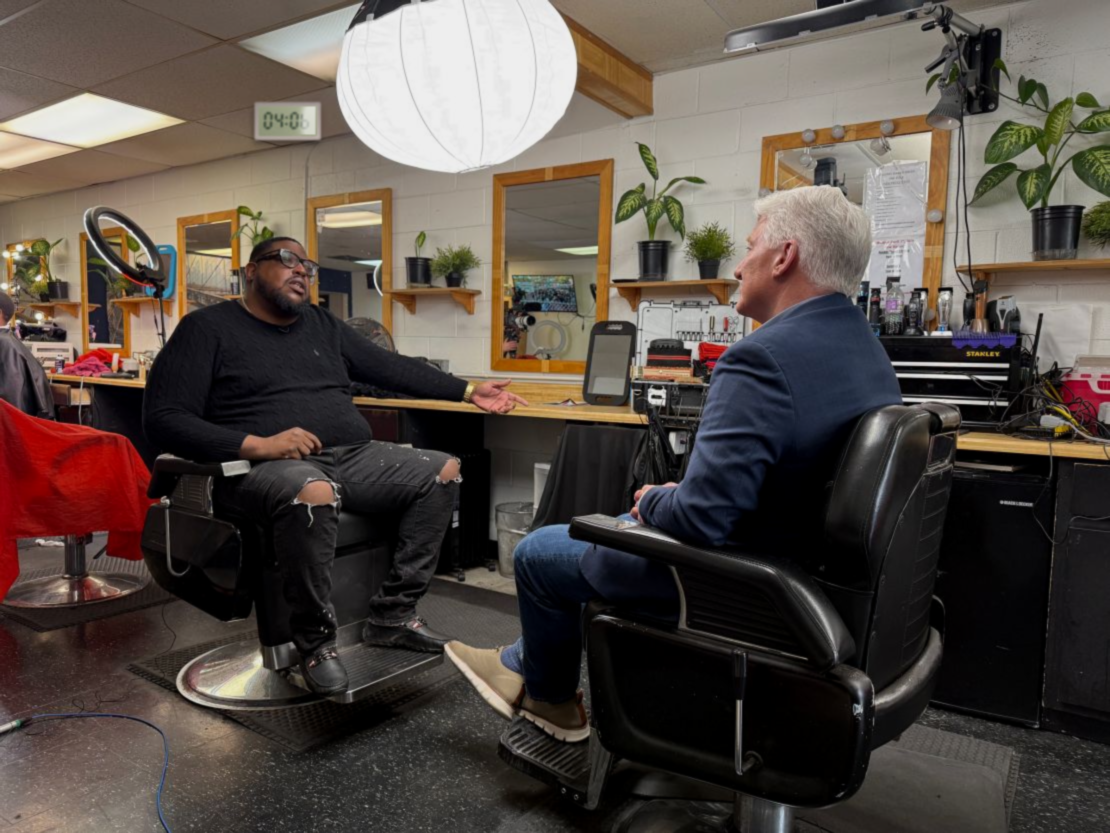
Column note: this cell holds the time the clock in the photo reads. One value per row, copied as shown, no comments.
4:06
